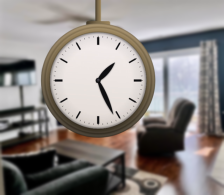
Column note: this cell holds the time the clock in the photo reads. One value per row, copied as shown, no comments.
1:26
